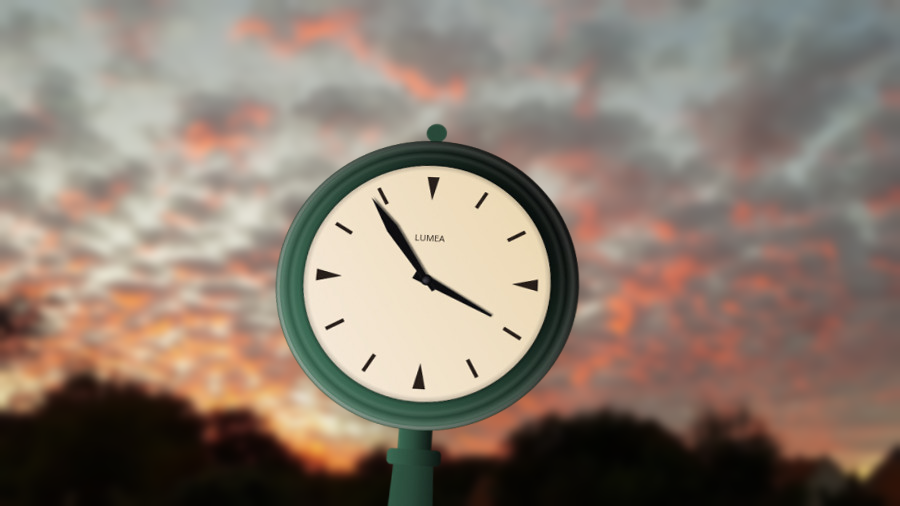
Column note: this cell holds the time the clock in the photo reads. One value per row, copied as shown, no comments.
3:54
